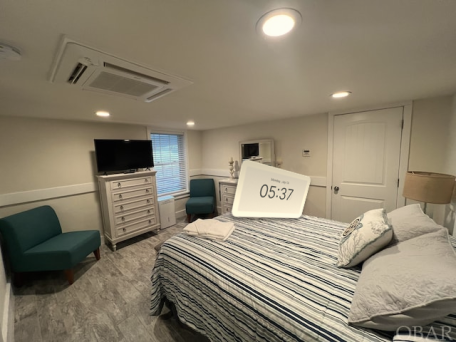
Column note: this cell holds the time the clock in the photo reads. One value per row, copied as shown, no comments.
5:37
